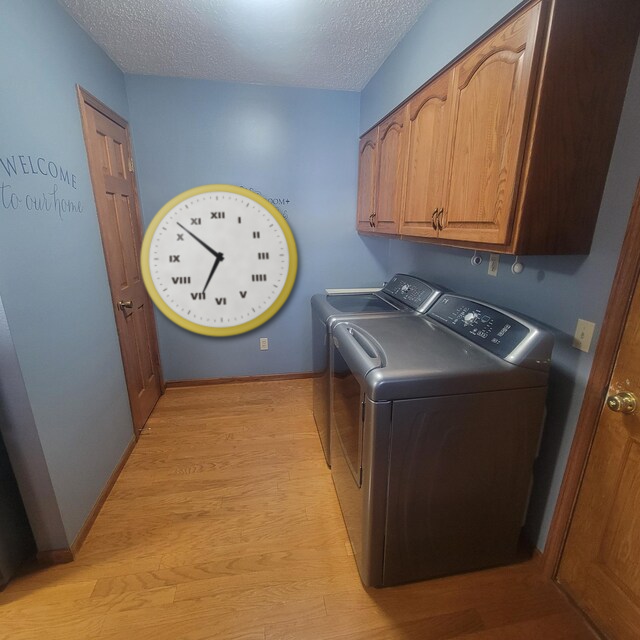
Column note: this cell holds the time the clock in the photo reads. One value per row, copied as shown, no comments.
6:52
